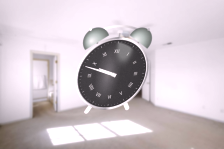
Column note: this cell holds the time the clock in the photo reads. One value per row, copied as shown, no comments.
9:48
